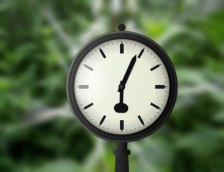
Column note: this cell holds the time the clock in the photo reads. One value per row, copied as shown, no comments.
6:04
